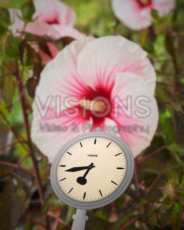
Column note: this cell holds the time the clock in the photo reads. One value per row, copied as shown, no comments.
6:43
